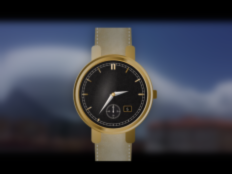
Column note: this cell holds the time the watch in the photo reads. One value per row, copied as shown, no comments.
2:36
